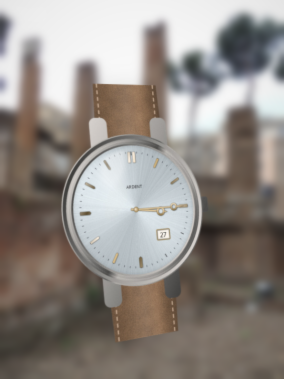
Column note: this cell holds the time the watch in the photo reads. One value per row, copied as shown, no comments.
3:15
